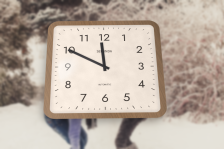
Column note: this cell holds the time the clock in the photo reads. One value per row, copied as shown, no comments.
11:50
